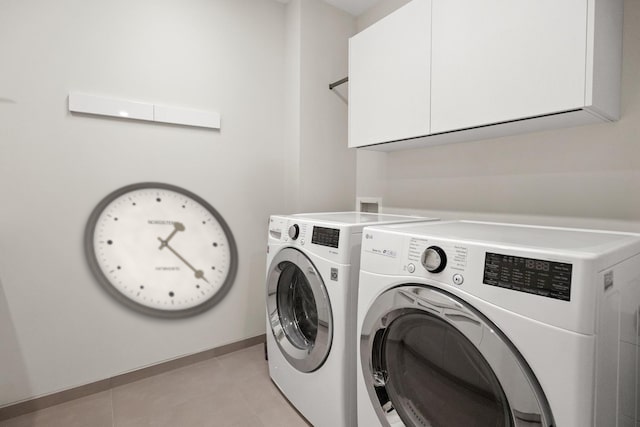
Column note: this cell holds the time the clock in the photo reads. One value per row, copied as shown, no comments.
1:23
